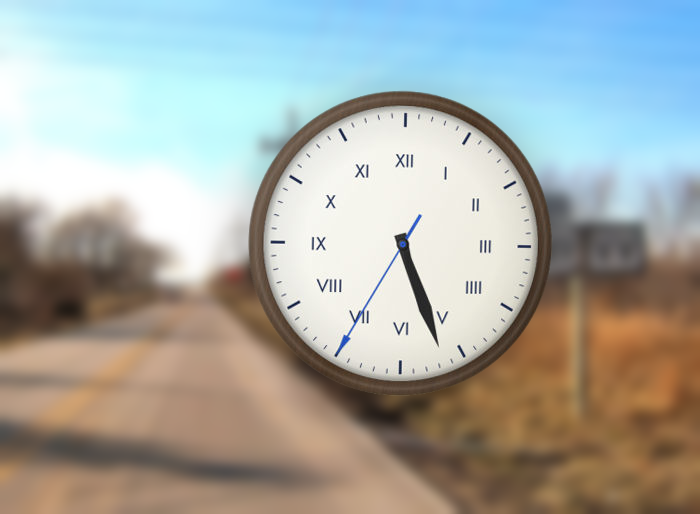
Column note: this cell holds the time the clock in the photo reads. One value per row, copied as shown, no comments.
5:26:35
